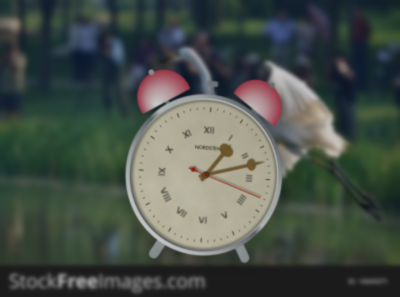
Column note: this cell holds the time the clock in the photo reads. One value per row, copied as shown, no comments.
1:12:18
